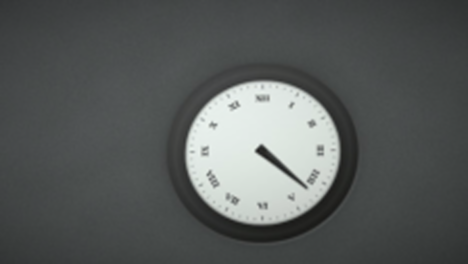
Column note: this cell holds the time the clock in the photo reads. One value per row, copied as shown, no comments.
4:22
